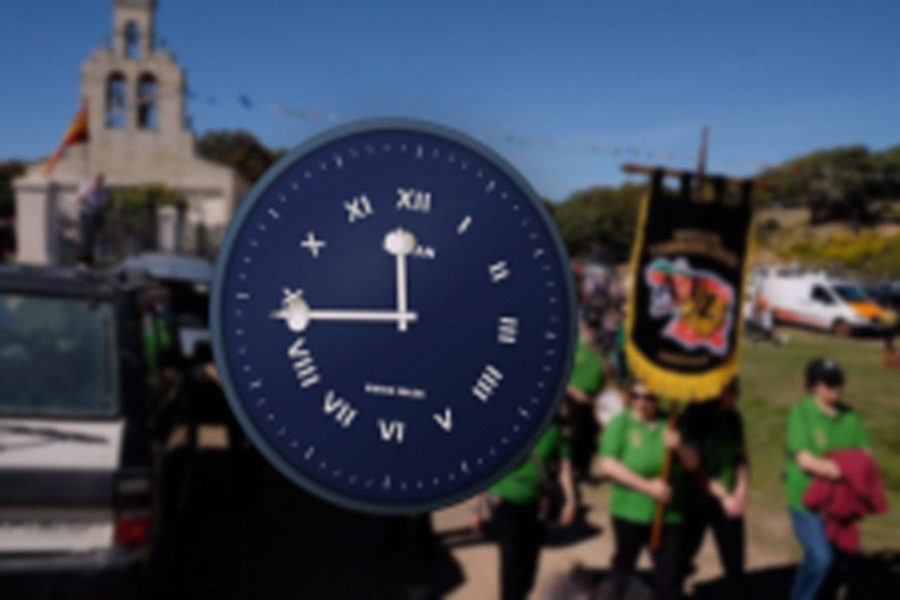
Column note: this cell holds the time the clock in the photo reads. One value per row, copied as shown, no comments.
11:44
